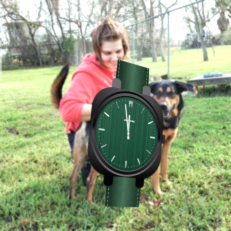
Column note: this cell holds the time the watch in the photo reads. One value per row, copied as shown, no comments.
11:58
